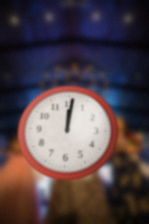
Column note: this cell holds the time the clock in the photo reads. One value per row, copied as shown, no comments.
12:01
